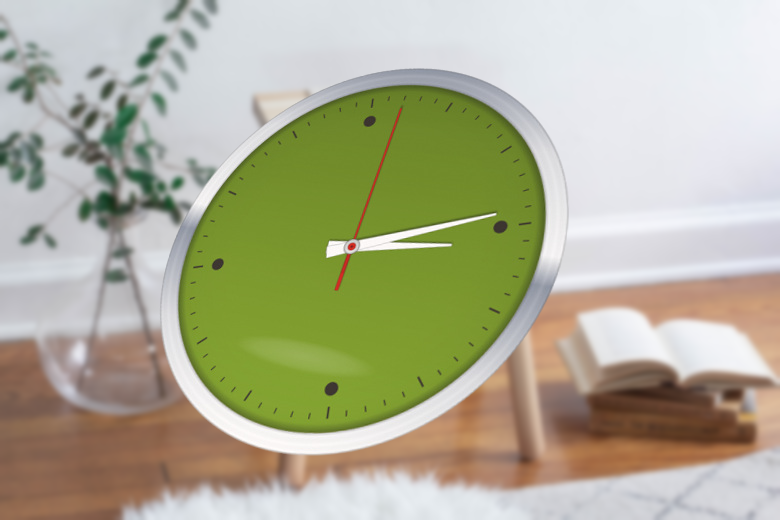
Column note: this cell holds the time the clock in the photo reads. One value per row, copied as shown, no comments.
3:14:02
